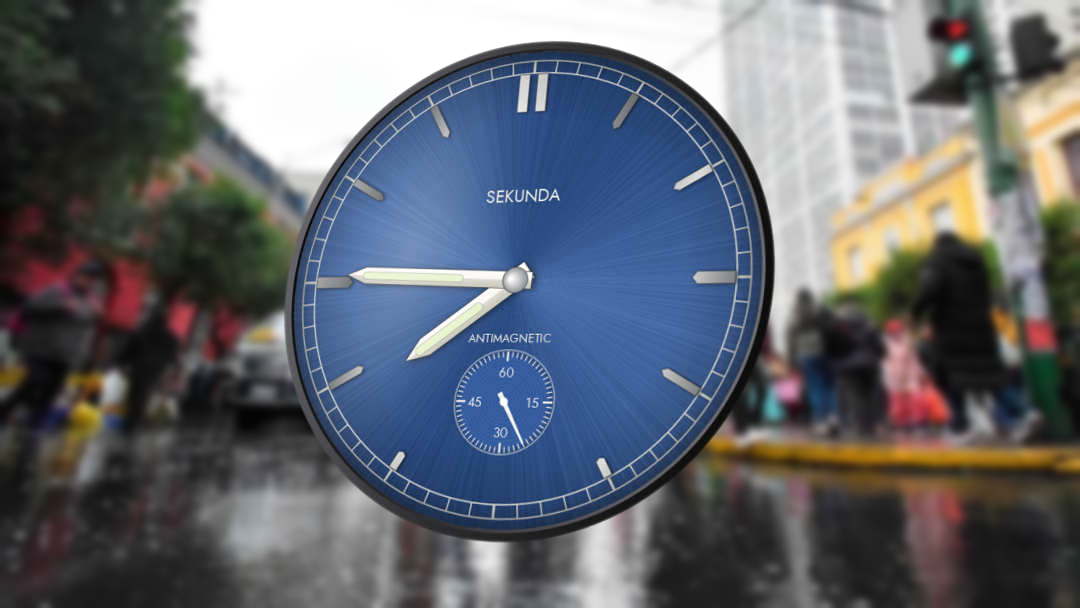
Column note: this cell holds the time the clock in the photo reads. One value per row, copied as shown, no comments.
7:45:25
